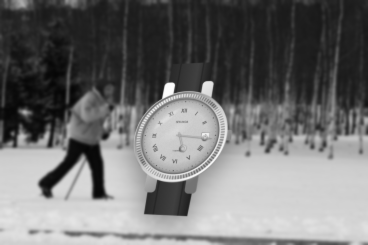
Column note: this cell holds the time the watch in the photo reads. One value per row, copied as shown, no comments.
5:16
